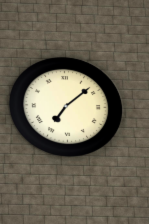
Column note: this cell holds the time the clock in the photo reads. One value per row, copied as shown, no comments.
7:08
